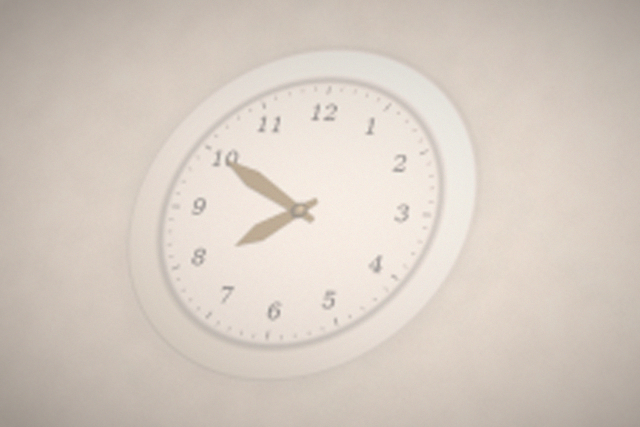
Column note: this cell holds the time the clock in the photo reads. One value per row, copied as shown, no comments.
7:50
